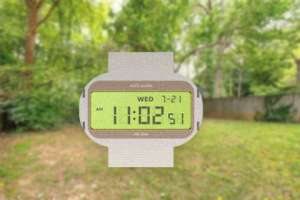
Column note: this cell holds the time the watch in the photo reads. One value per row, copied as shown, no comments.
11:02:51
